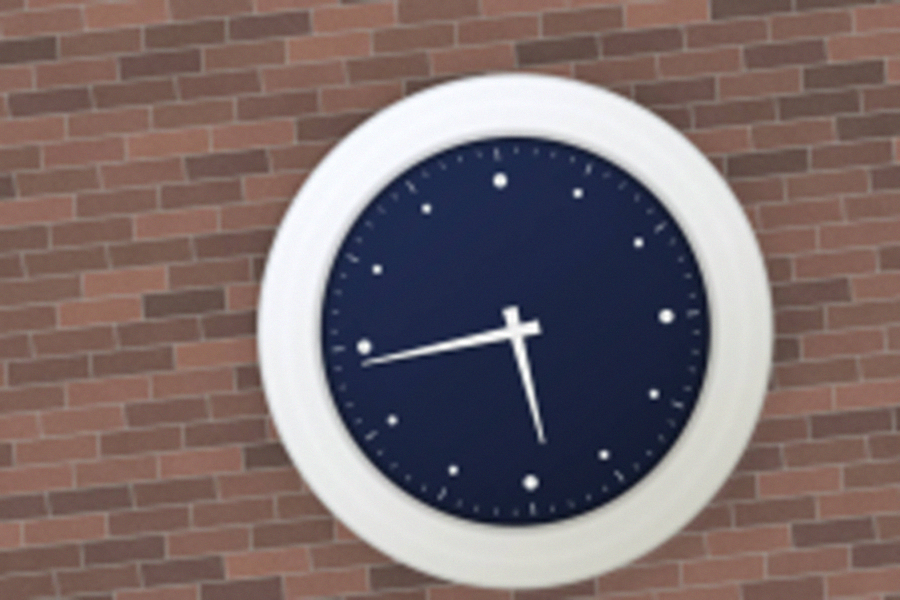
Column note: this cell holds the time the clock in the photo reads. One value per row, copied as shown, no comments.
5:44
